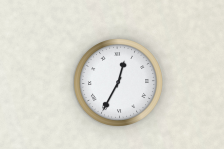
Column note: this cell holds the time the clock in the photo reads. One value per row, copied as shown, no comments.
12:35
